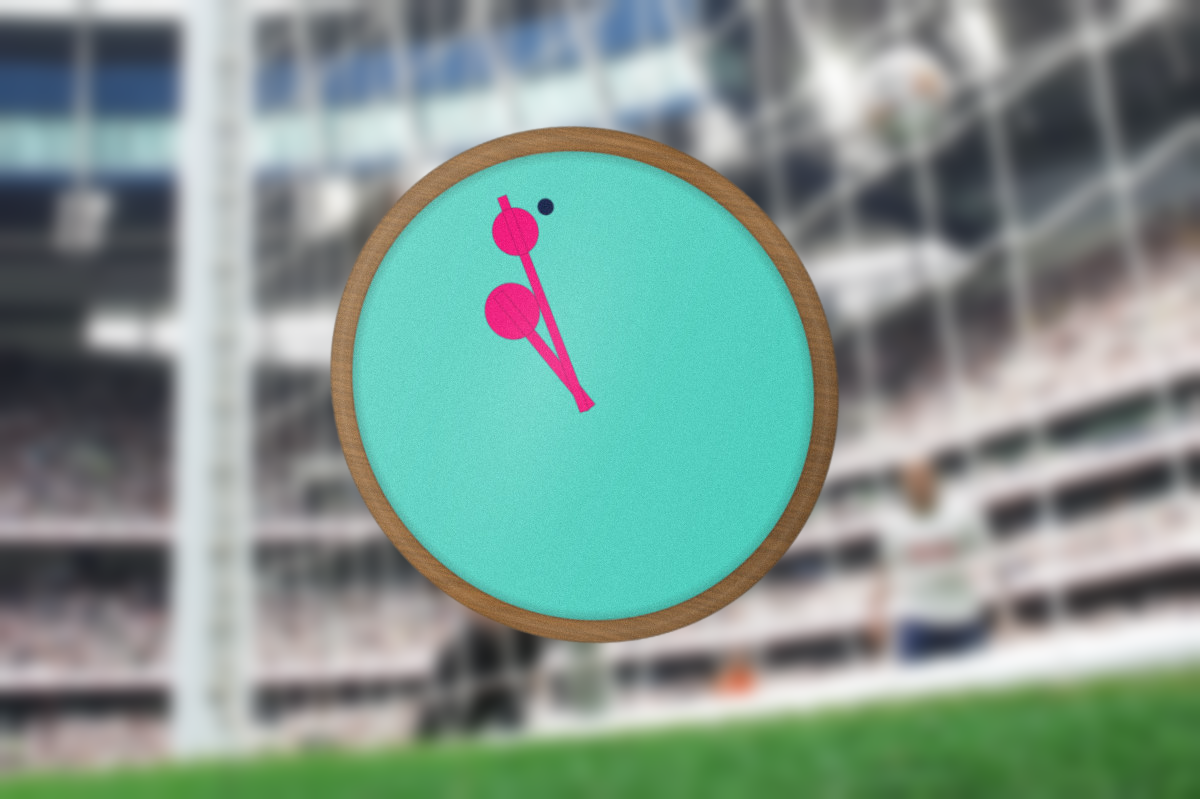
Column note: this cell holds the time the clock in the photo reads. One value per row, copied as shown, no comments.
10:58
